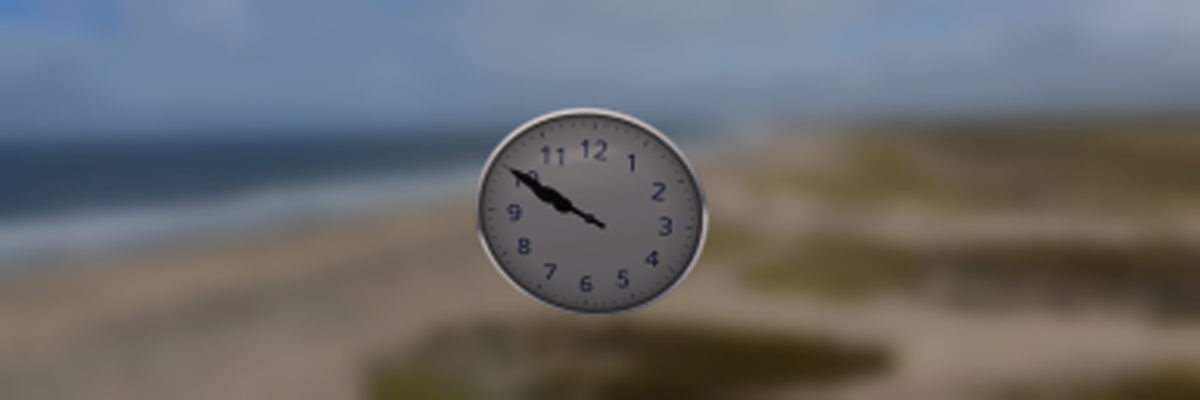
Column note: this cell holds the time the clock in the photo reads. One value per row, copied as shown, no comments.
9:50
